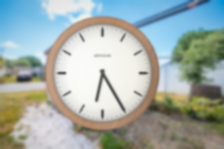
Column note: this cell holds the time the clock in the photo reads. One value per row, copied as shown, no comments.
6:25
